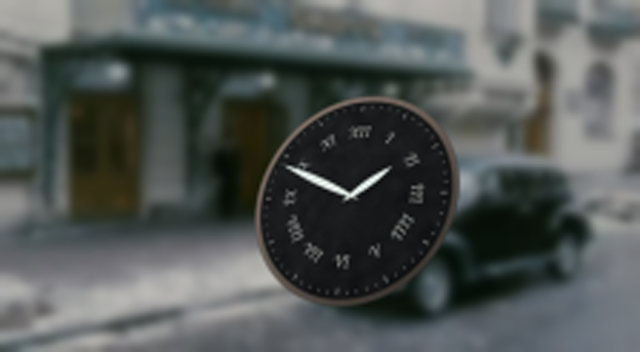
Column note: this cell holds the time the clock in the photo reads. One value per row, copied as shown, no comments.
1:49
